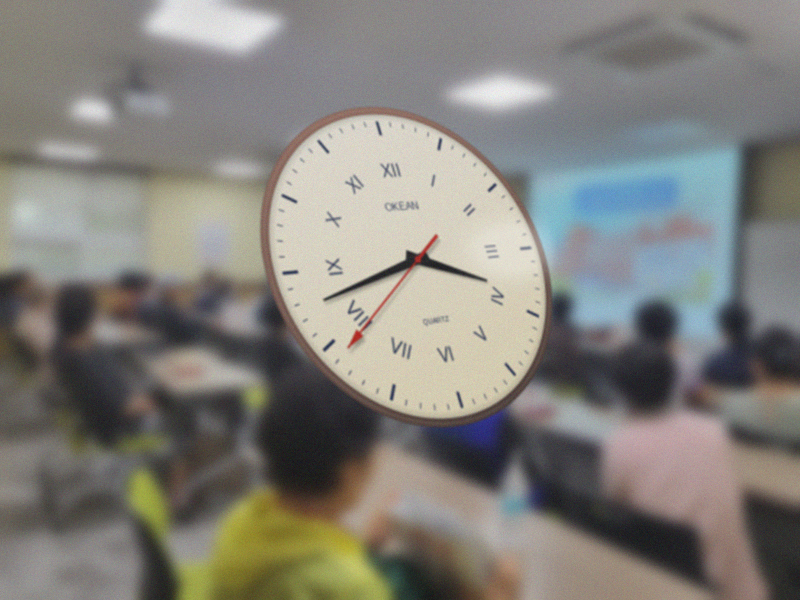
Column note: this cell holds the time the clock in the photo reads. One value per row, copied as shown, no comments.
3:42:39
